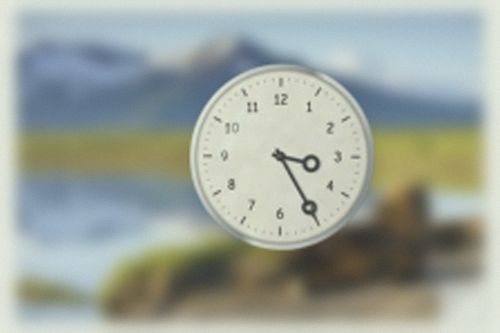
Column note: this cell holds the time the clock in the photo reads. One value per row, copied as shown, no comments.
3:25
